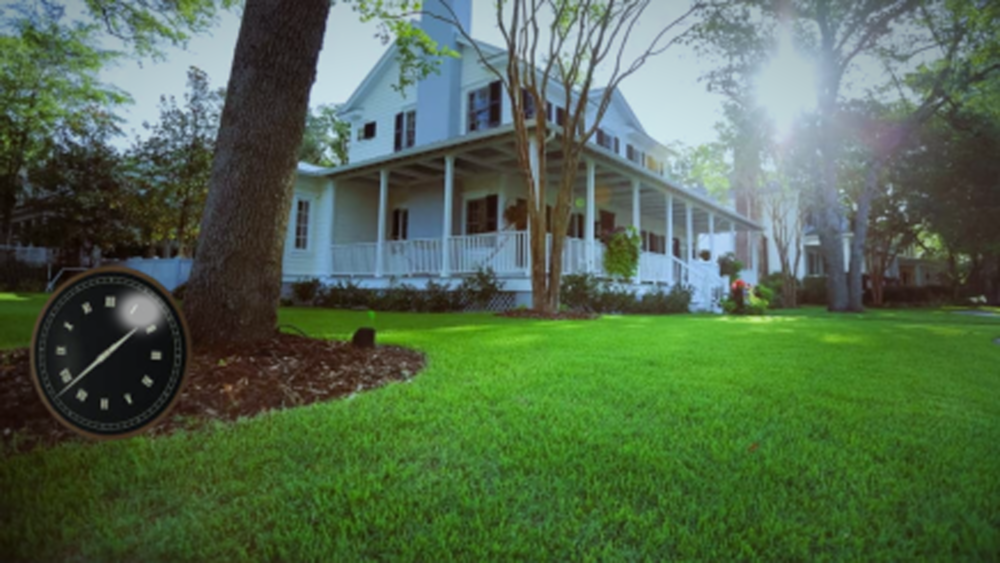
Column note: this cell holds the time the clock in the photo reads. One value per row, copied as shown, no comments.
1:38
